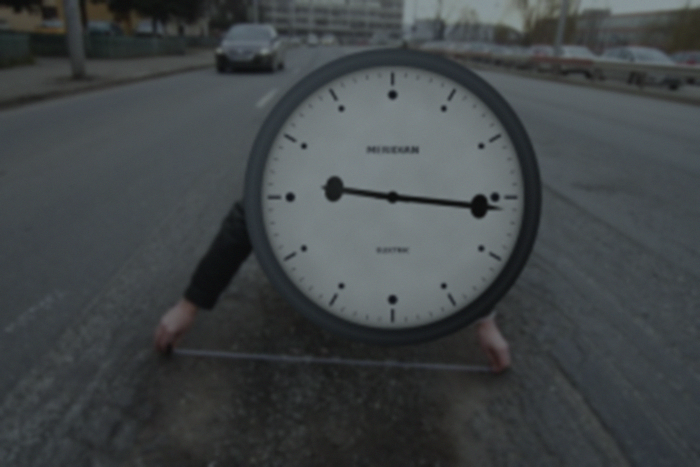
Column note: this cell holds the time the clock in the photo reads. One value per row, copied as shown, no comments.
9:16
